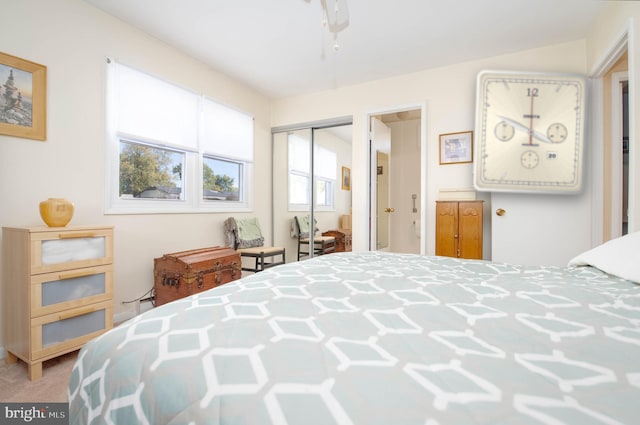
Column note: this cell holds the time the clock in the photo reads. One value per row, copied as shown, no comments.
3:49
